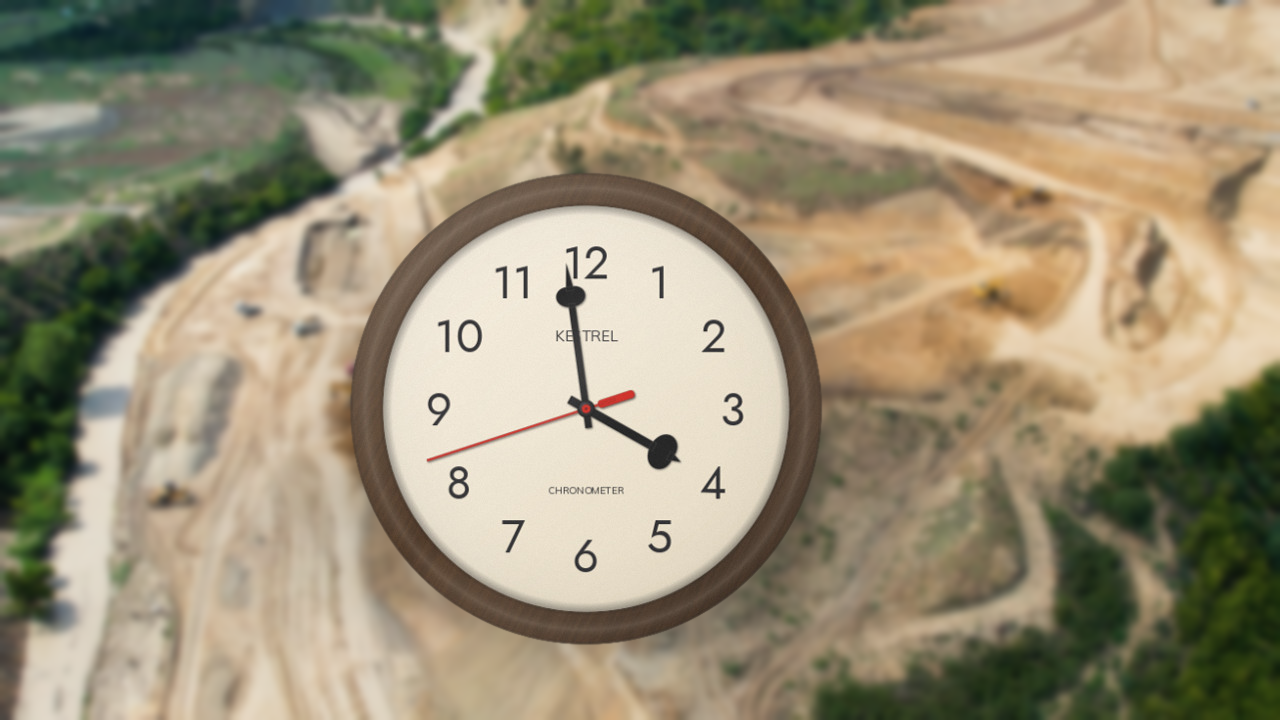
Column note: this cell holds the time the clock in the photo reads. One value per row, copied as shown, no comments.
3:58:42
